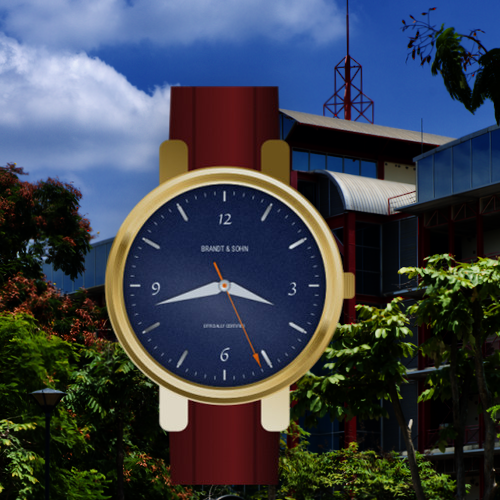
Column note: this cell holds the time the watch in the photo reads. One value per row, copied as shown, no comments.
3:42:26
